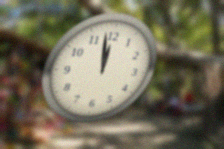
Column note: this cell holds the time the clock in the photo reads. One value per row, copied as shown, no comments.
11:58
